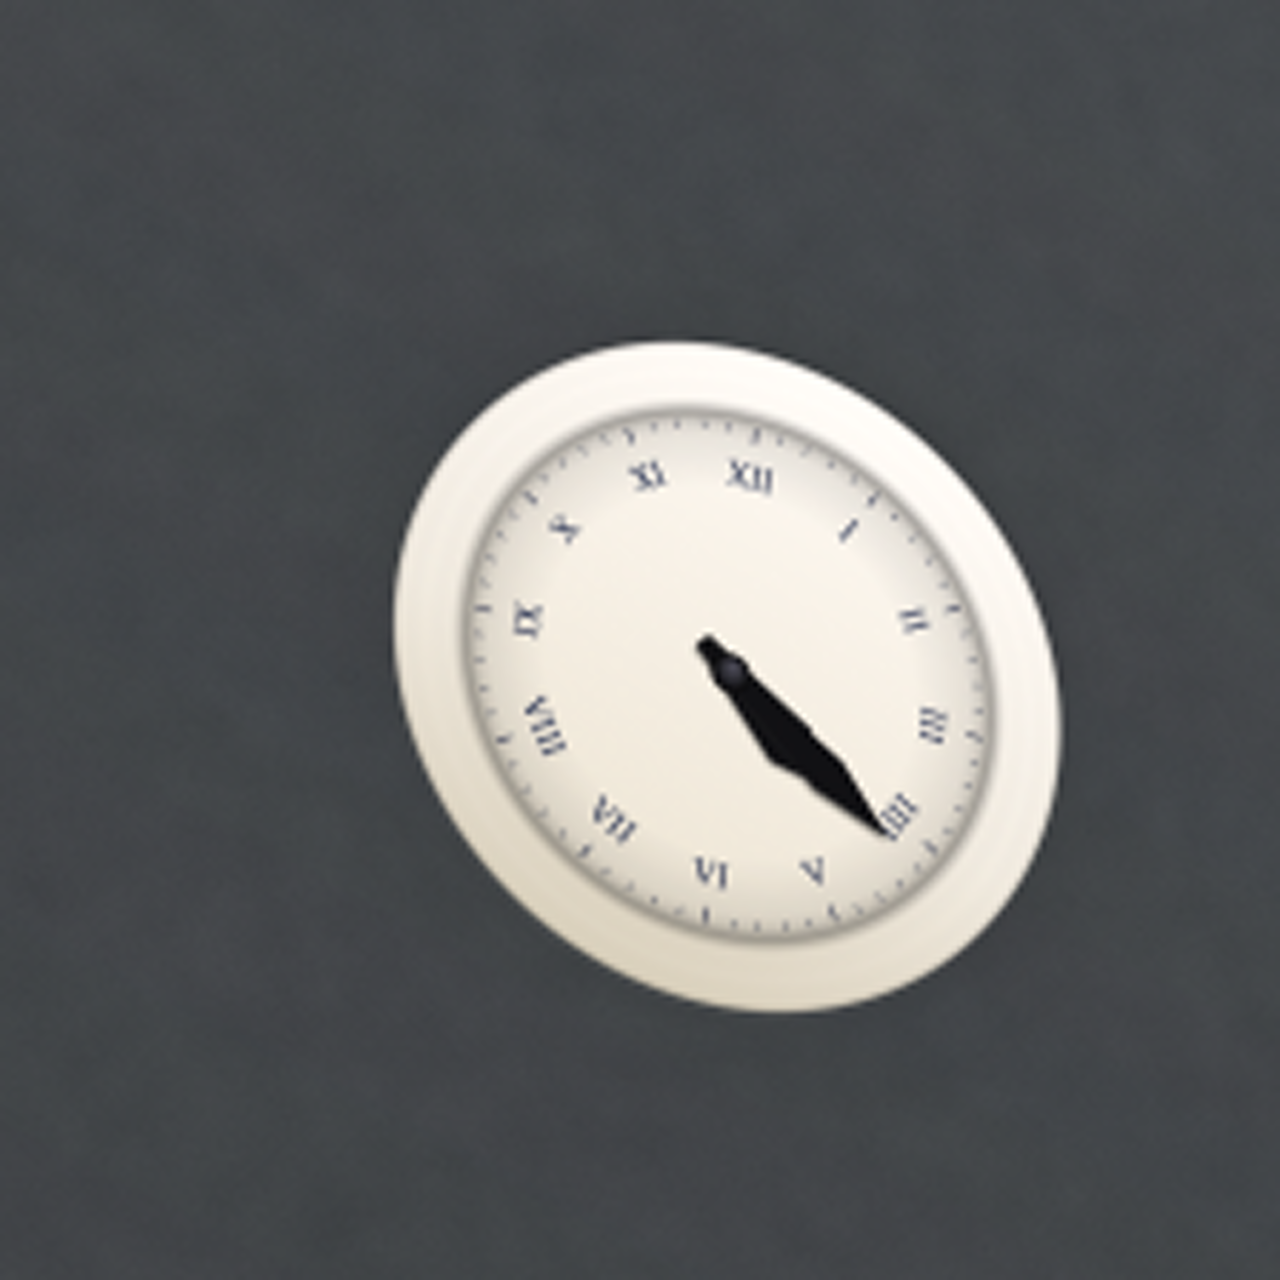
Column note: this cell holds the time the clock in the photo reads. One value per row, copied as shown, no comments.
4:21
